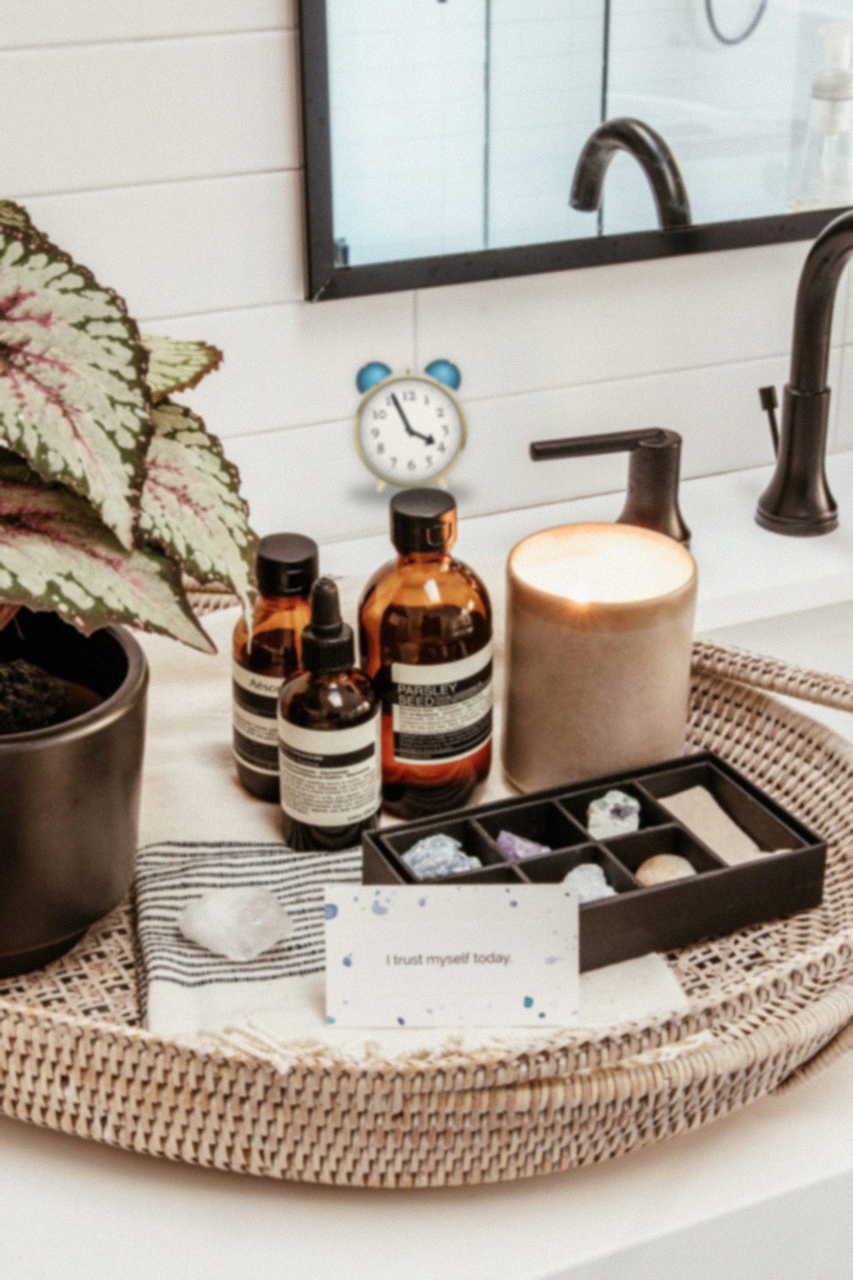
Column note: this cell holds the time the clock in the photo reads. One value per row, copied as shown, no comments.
3:56
